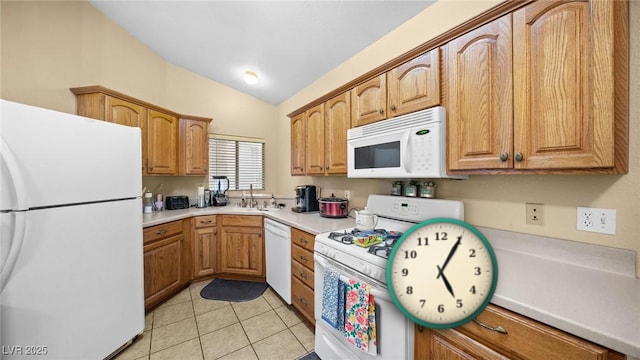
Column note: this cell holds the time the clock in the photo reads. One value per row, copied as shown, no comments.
5:05
